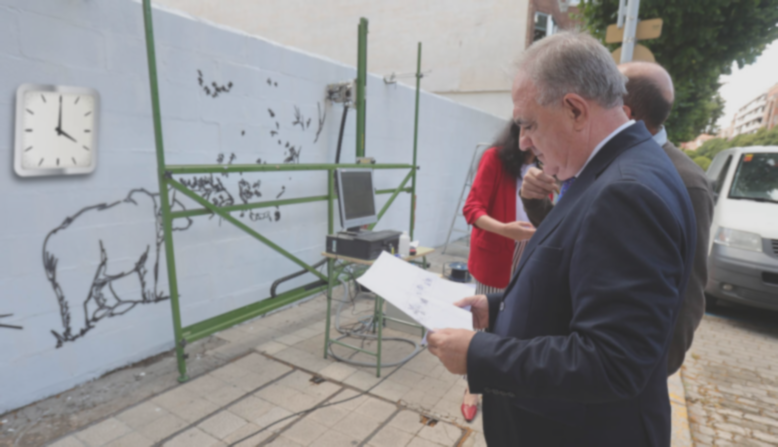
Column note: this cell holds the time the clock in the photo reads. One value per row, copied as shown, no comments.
4:00
